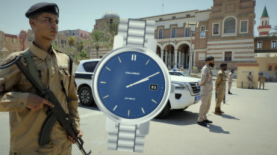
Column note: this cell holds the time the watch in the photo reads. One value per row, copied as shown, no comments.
2:10
